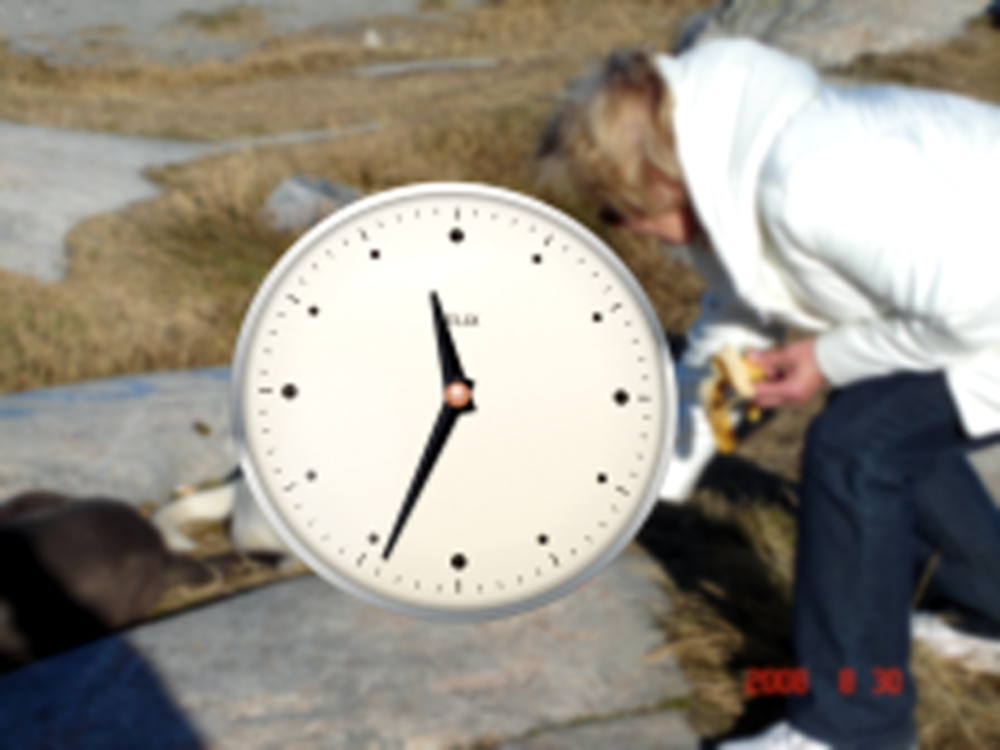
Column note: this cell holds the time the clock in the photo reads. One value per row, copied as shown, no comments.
11:34
